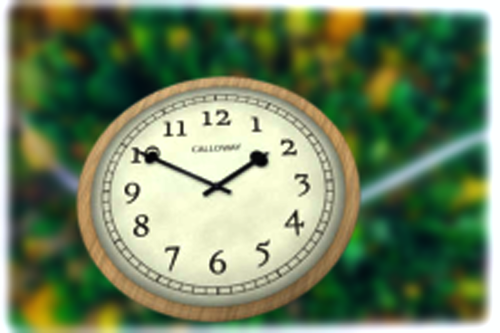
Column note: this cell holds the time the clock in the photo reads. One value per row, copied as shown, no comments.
1:50
